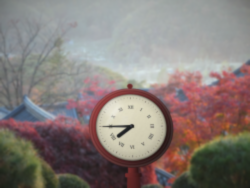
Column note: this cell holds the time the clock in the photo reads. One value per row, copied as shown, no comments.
7:45
